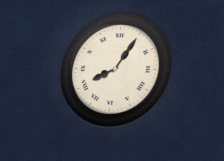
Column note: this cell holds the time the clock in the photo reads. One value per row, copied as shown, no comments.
8:05
